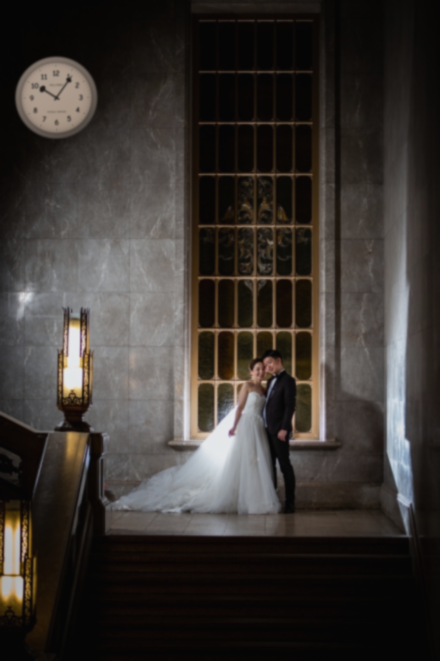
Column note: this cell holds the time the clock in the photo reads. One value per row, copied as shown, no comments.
10:06
